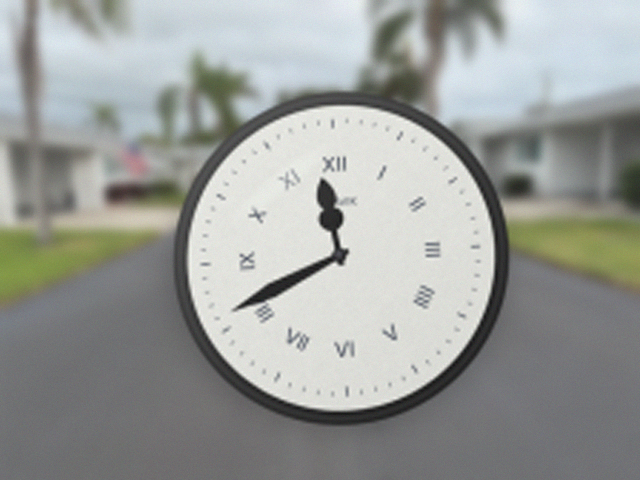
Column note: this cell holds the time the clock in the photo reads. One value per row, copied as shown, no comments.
11:41
